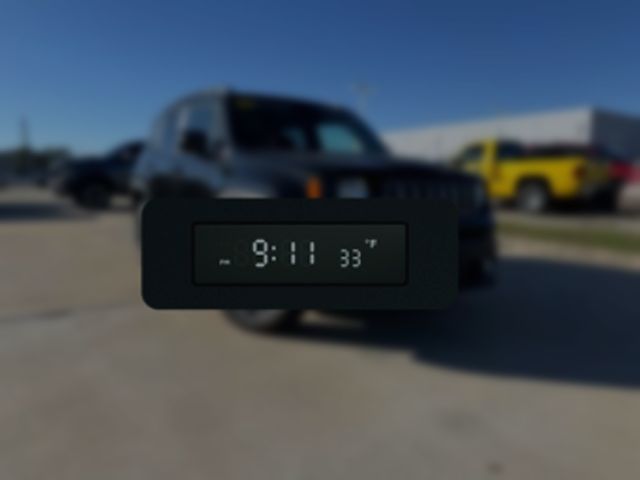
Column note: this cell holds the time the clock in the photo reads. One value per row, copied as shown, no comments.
9:11
